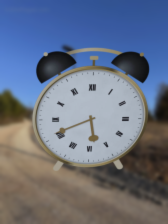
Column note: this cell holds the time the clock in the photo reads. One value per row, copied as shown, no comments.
5:41
